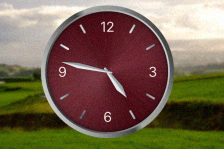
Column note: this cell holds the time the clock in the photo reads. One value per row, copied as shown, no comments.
4:47
